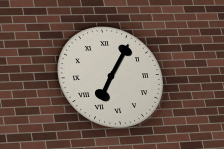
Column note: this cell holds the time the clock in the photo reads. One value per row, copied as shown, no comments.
7:06
